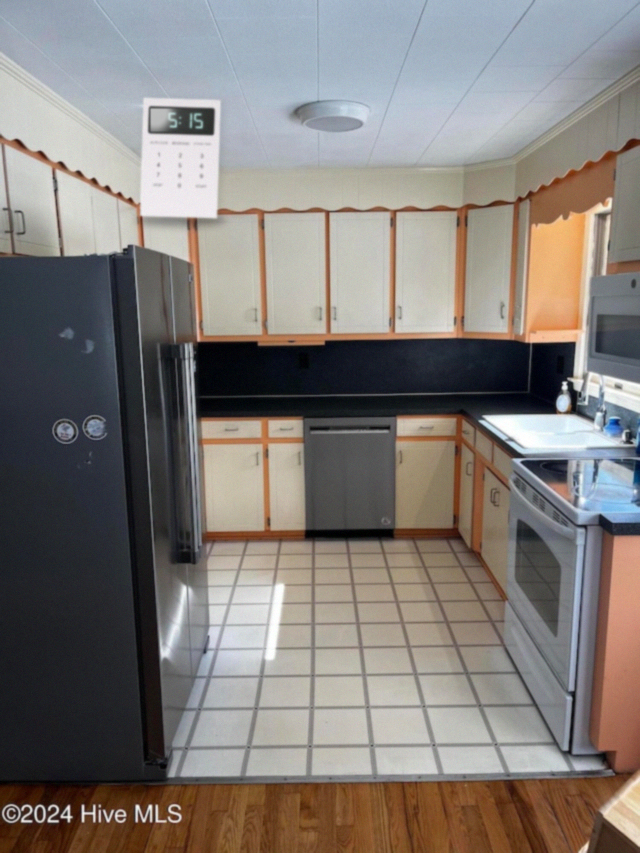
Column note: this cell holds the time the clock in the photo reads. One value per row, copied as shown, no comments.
5:15
